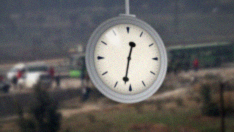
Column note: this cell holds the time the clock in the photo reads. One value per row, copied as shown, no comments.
12:32
